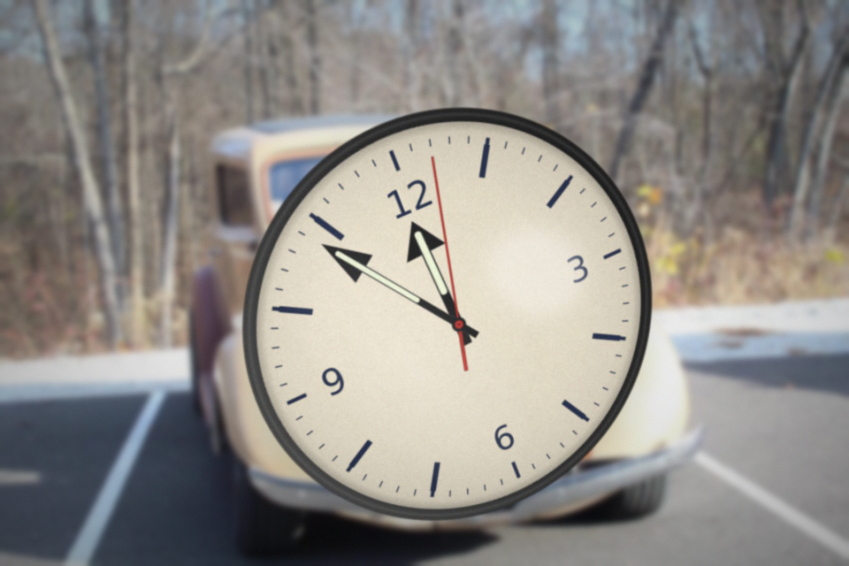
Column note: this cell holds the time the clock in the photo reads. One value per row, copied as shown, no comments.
11:54:02
